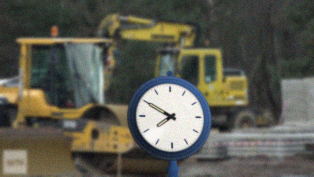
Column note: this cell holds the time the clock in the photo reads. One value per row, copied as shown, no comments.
7:50
